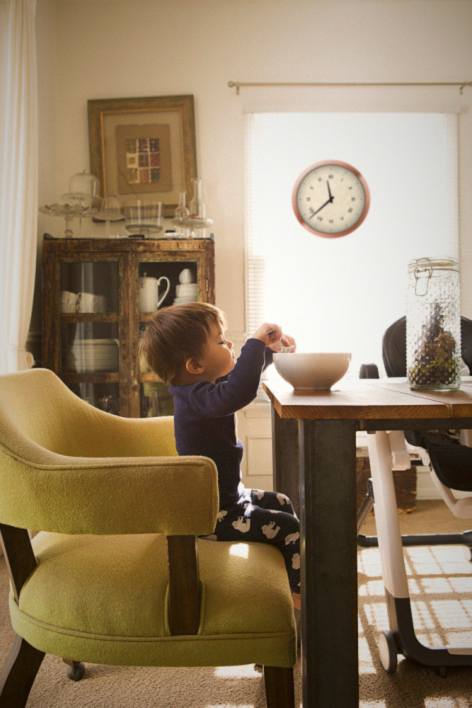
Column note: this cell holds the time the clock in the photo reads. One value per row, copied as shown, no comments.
11:38
